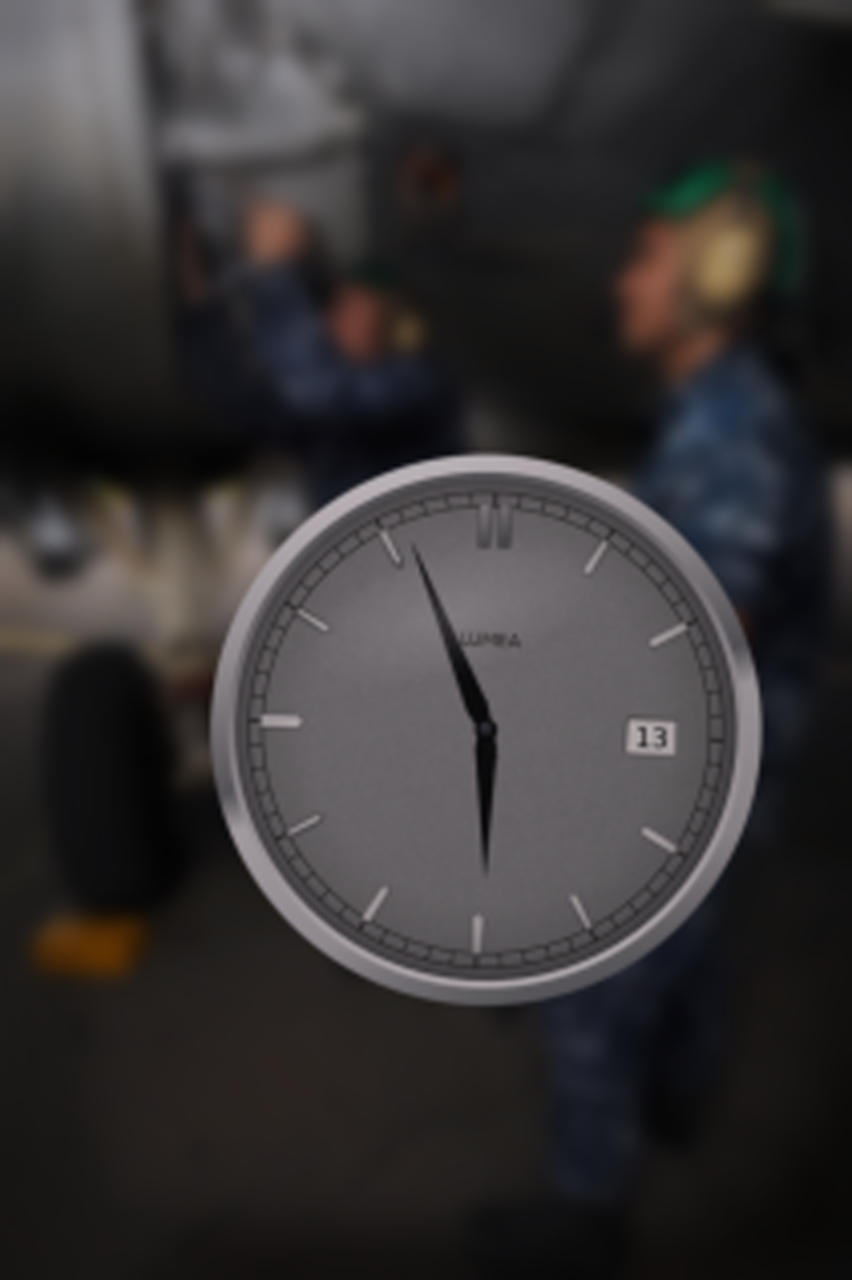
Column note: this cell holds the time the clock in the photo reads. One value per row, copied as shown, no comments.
5:56
